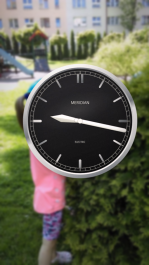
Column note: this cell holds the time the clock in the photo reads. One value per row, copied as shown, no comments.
9:17
